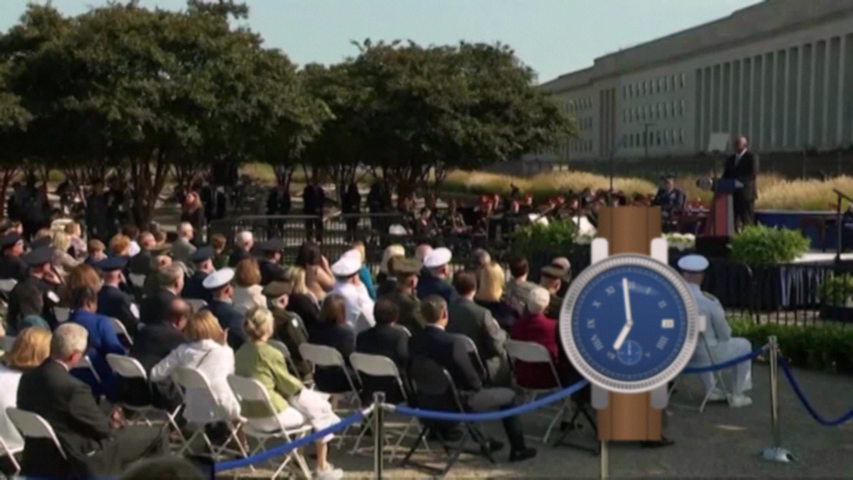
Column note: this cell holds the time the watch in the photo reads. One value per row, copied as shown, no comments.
6:59
